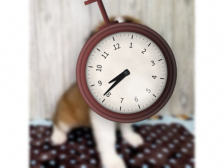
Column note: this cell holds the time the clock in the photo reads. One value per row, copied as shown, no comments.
8:41
